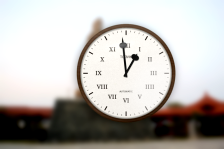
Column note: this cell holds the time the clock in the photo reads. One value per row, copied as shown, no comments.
12:59
